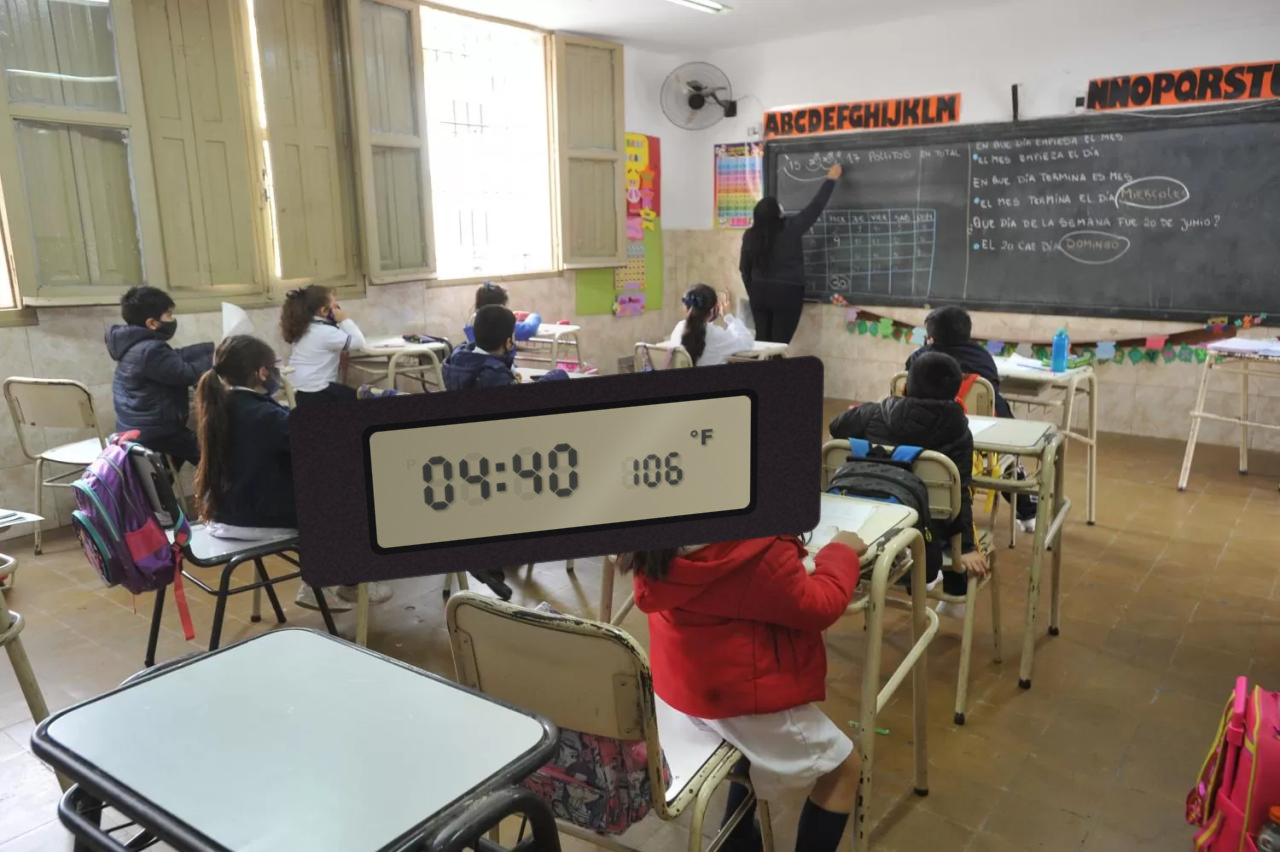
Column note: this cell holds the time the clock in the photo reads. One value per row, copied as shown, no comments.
4:40
